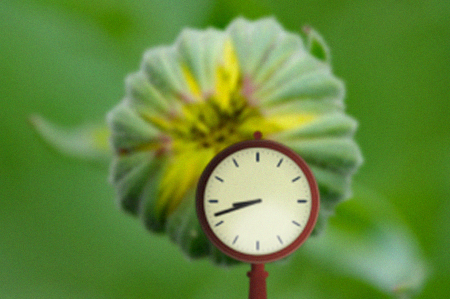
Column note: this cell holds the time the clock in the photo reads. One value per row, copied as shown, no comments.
8:42
